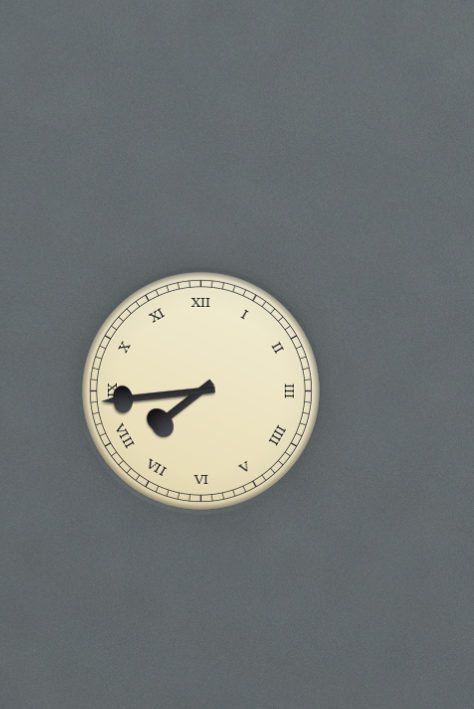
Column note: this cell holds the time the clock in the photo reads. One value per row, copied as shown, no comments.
7:44
